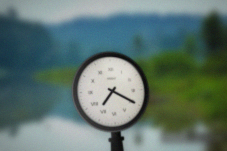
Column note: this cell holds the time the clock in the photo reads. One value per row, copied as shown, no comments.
7:20
